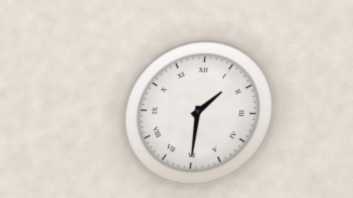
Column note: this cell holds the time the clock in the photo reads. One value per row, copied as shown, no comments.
1:30
